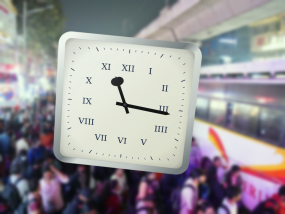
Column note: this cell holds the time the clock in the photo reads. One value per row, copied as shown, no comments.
11:16
